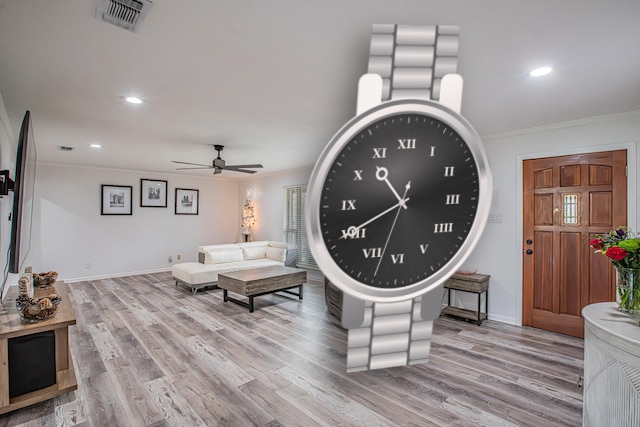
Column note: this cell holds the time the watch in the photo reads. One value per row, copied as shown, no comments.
10:40:33
